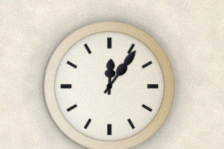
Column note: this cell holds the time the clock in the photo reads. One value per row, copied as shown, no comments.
12:06
